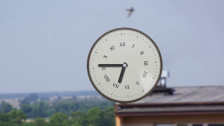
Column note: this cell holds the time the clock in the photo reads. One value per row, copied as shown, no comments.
6:46
